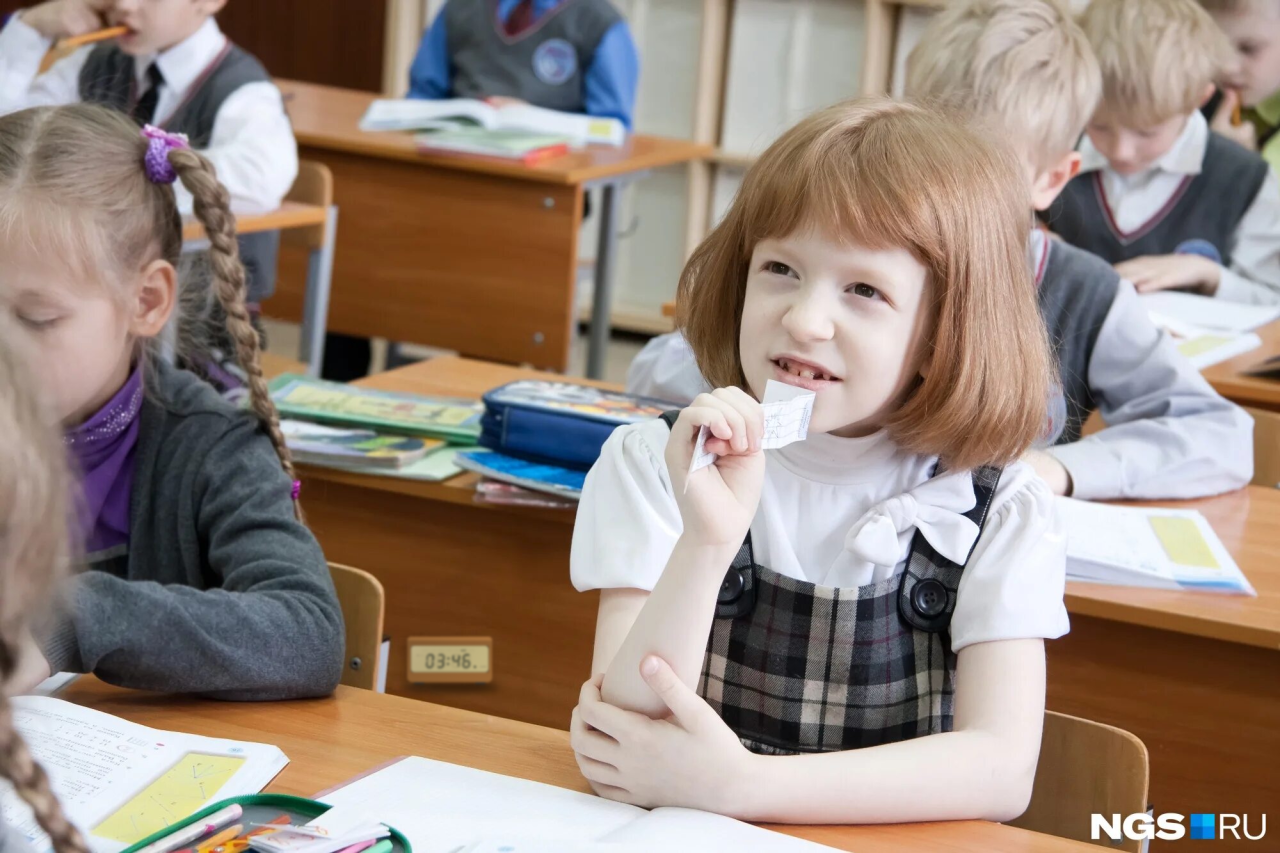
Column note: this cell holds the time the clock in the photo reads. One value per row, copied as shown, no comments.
3:46
